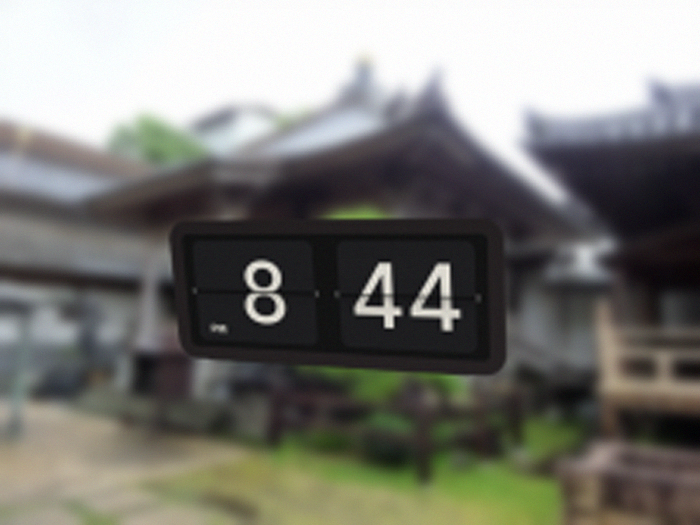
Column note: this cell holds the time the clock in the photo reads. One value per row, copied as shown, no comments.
8:44
